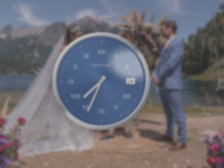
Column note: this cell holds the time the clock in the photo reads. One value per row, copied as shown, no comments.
7:34
